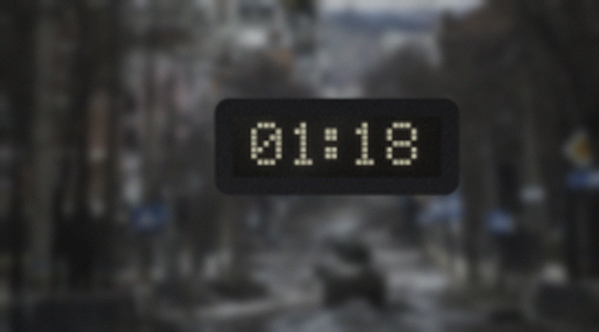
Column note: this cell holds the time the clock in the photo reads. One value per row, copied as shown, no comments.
1:18
